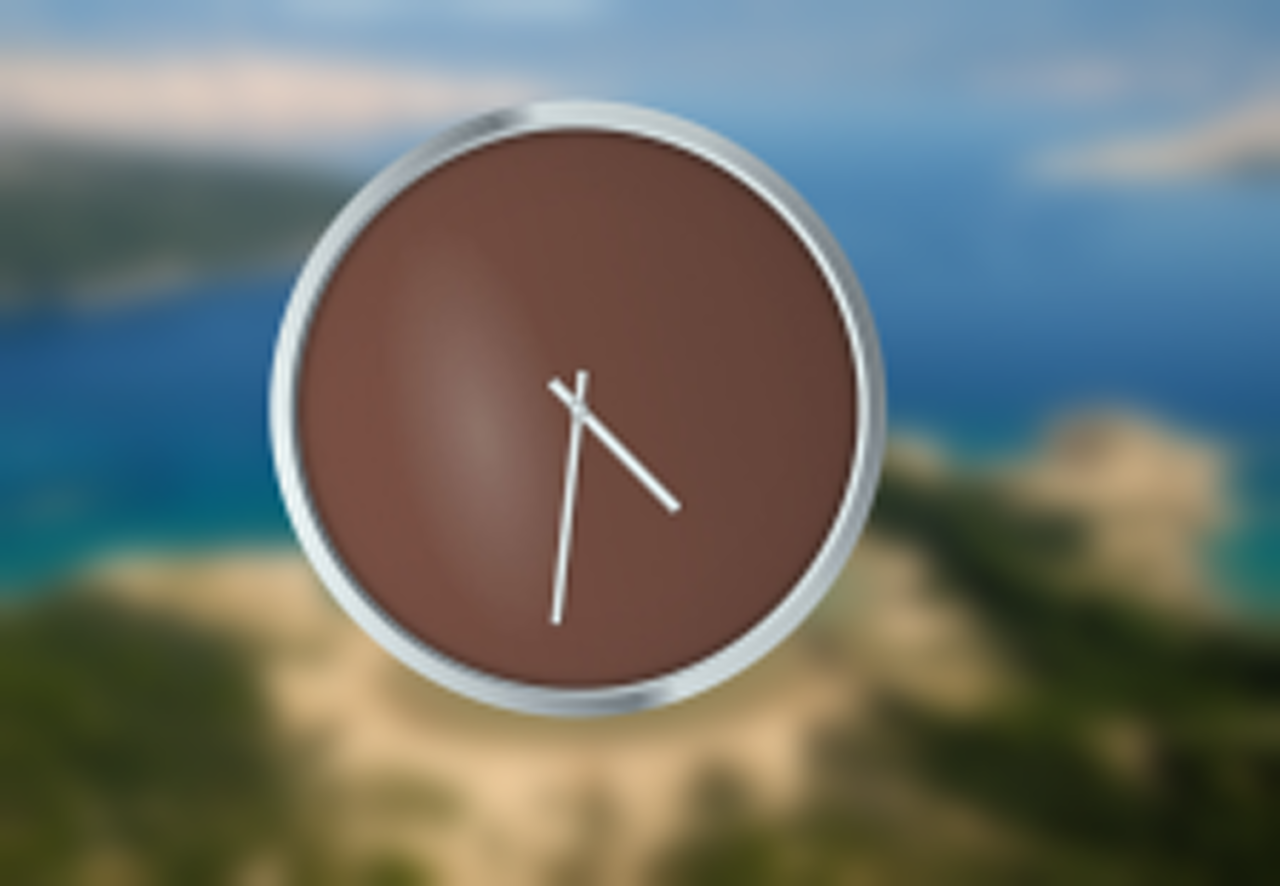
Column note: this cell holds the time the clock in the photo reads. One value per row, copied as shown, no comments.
4:31
